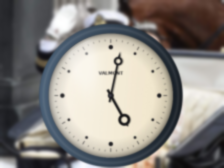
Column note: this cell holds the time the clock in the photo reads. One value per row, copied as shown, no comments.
5:02
